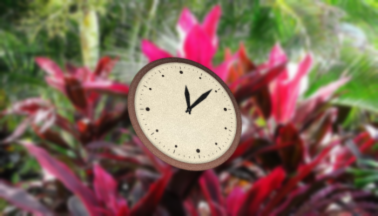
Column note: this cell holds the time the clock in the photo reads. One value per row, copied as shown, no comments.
12:09
